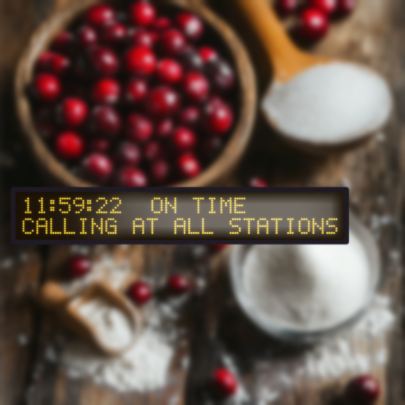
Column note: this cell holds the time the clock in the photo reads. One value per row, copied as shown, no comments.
11:59:22
